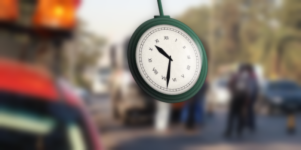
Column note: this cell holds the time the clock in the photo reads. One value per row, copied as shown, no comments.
10:33
